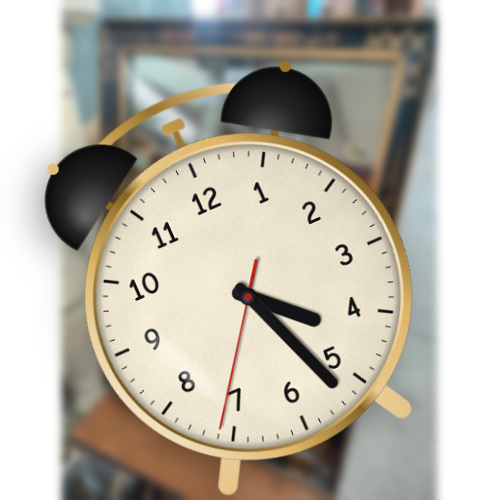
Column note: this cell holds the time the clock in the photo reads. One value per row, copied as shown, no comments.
4:26:36
